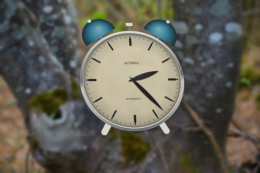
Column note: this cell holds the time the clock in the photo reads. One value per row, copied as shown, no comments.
2:23
